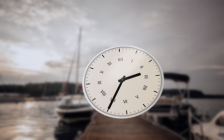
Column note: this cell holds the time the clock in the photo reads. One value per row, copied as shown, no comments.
2:35
